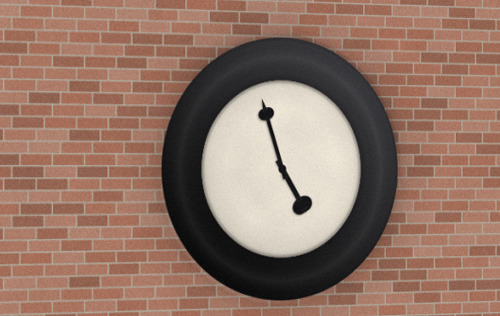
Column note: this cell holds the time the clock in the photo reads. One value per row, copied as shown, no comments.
4:57
